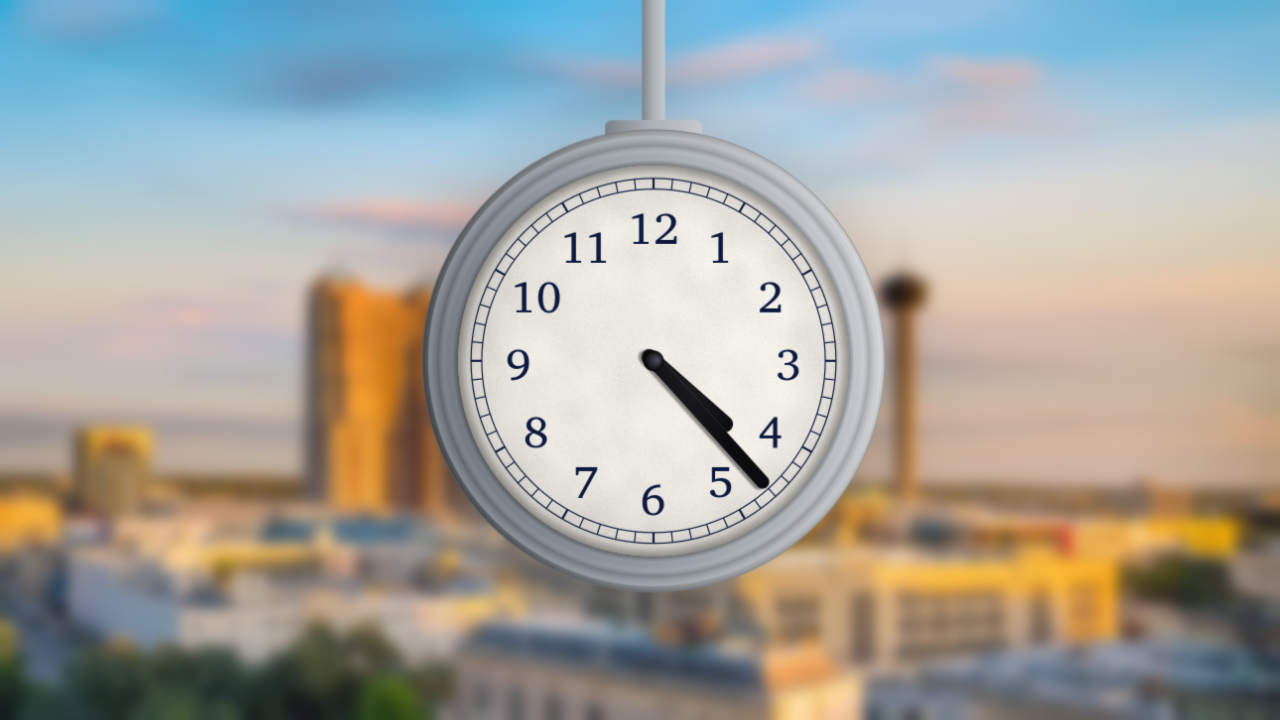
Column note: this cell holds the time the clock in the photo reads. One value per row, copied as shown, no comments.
4:23
